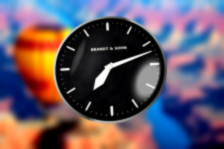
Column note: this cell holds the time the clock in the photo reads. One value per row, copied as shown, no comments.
7:12
